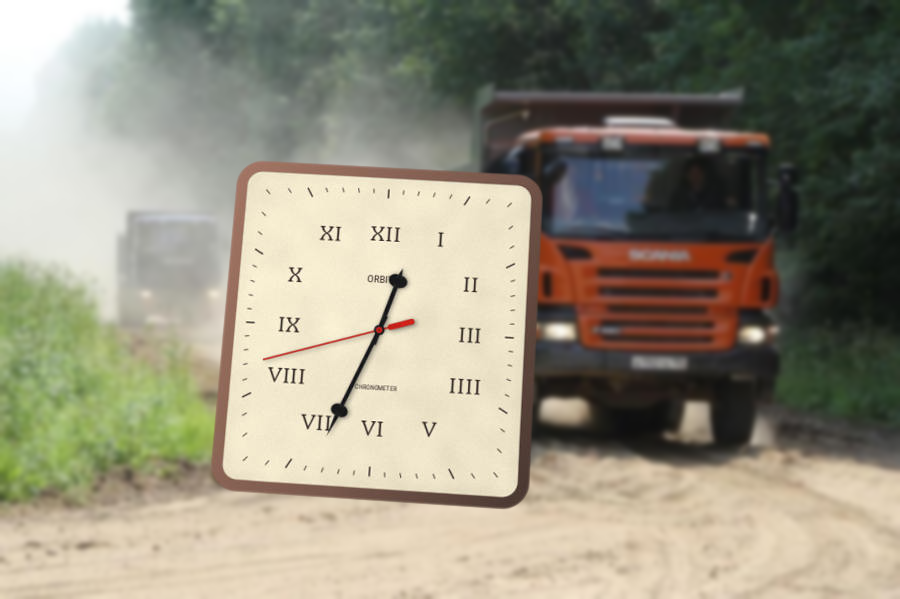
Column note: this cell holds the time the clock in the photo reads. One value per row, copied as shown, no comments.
12:33:42
